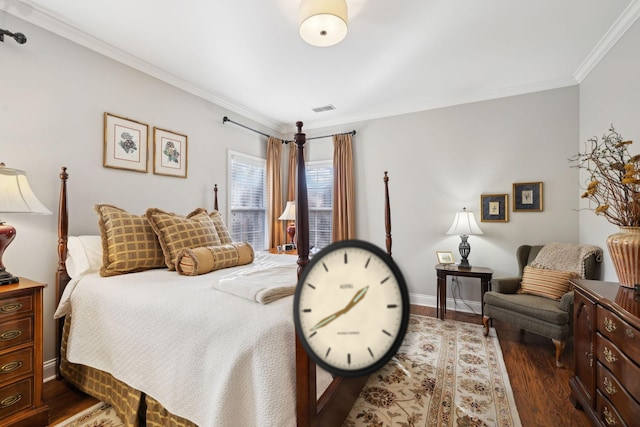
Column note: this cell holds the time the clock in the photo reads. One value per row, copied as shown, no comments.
1:41
